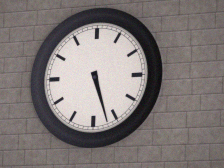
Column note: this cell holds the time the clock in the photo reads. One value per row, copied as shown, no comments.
5:27
